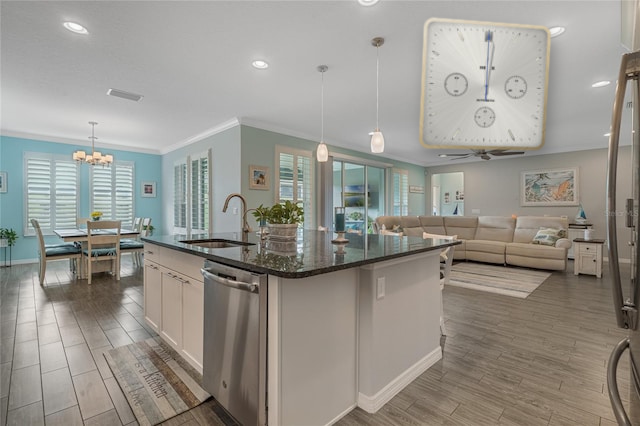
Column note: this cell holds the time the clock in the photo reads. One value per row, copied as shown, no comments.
12:01
